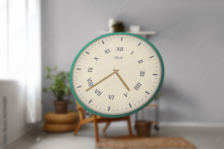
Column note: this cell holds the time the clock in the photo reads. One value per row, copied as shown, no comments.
4:38
